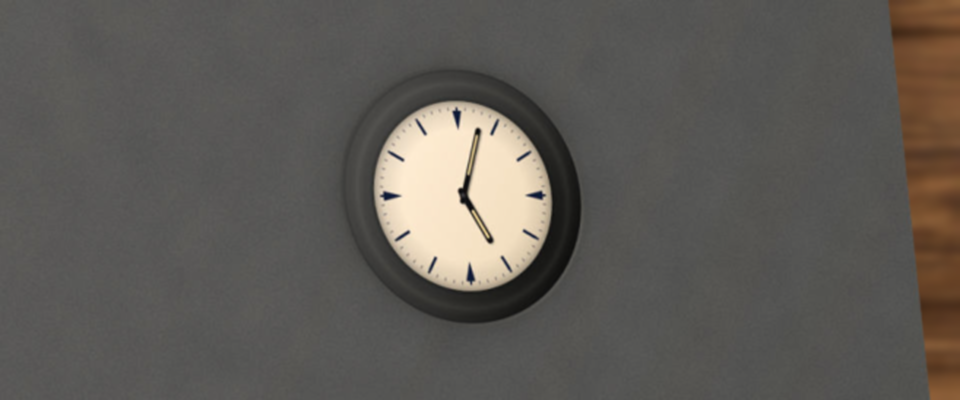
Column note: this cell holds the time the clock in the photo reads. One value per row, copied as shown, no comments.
5:03
